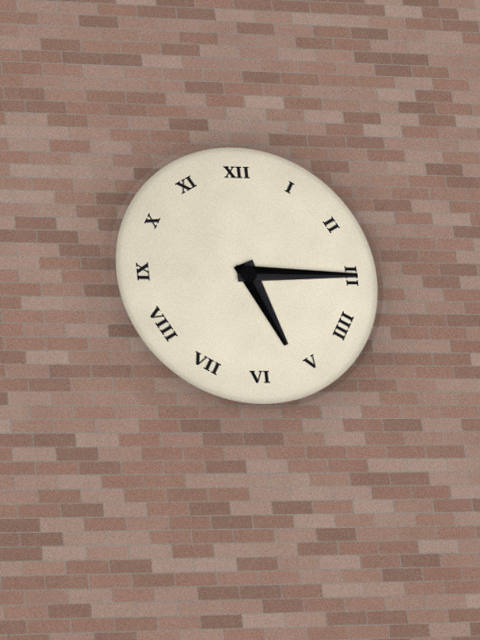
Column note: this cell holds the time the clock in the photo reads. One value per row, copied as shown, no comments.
5:15
